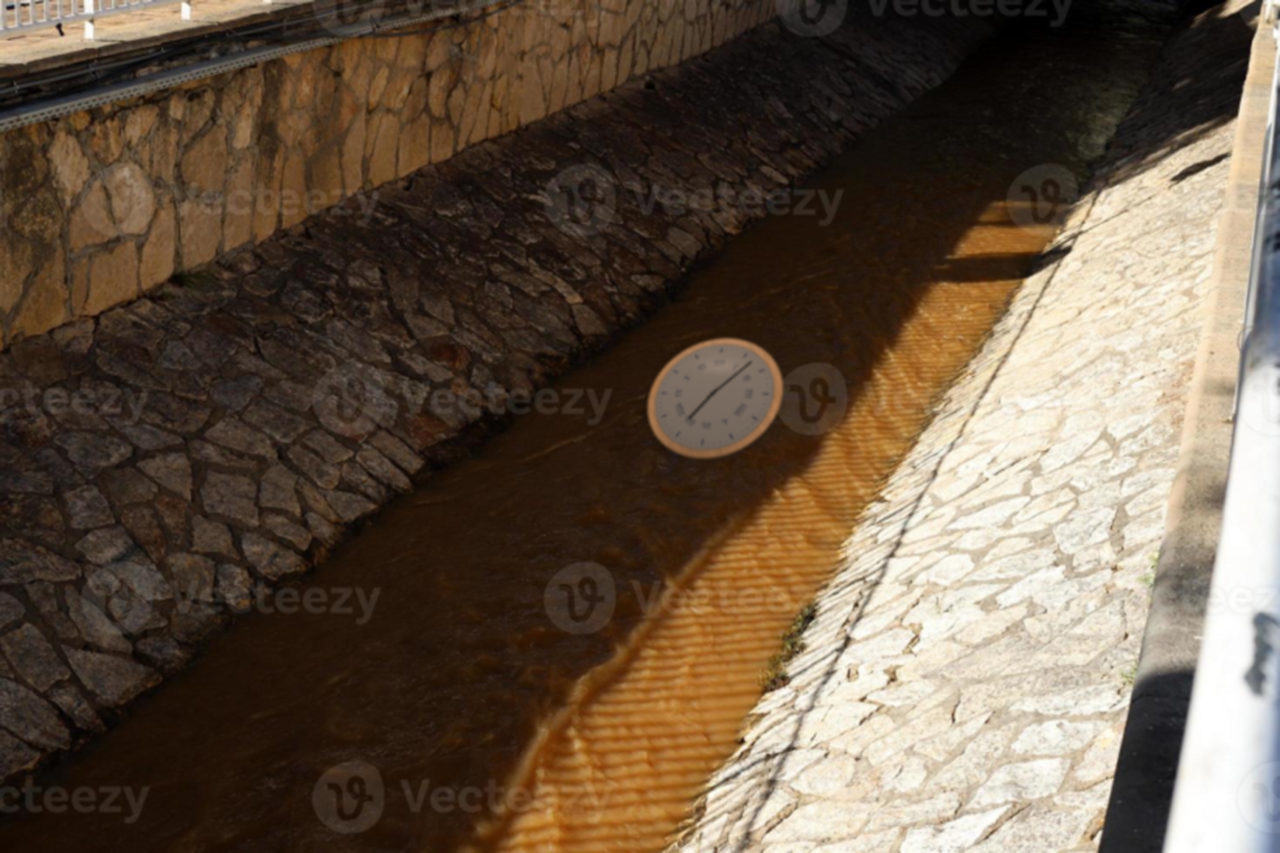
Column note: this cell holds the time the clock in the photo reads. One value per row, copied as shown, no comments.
7:07
